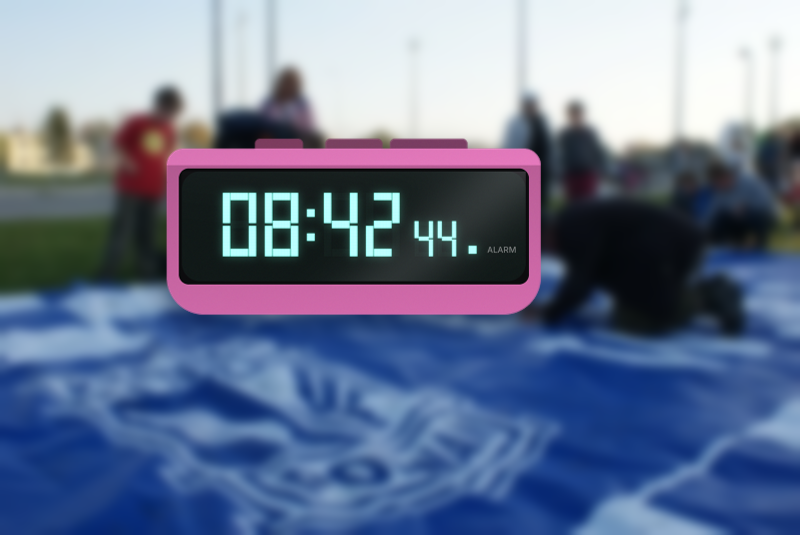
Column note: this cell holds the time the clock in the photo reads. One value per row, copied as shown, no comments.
8:42:44
